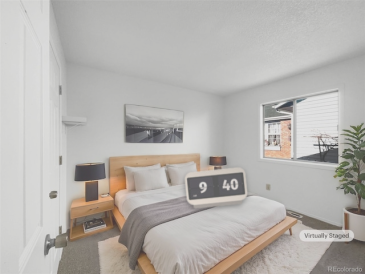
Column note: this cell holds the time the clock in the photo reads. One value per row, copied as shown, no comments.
9:40
